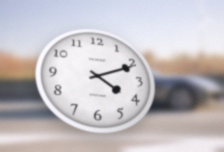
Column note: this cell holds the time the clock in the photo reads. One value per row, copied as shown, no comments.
4:11
